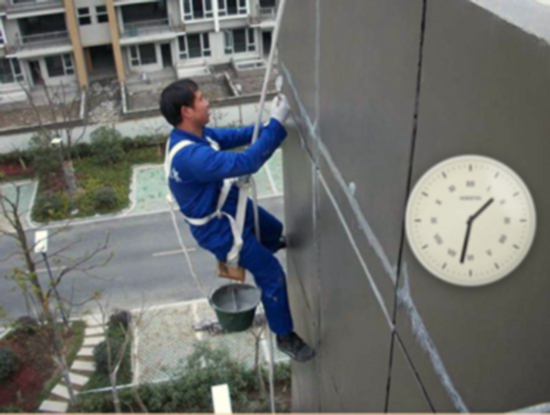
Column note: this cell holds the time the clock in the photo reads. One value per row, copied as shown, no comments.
1:32
